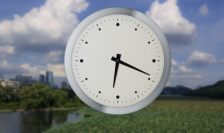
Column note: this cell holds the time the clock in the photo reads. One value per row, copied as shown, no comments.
6:19
